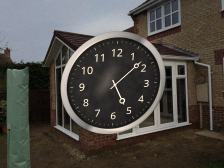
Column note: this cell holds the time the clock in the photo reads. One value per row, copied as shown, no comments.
5:08
